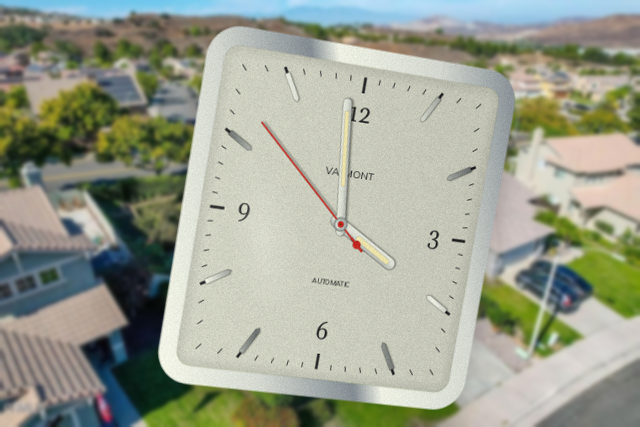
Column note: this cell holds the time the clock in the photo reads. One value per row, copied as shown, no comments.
3:58:52
